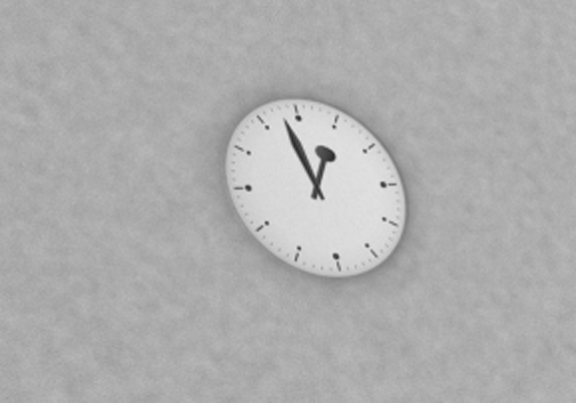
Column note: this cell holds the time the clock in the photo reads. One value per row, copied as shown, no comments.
12:58
